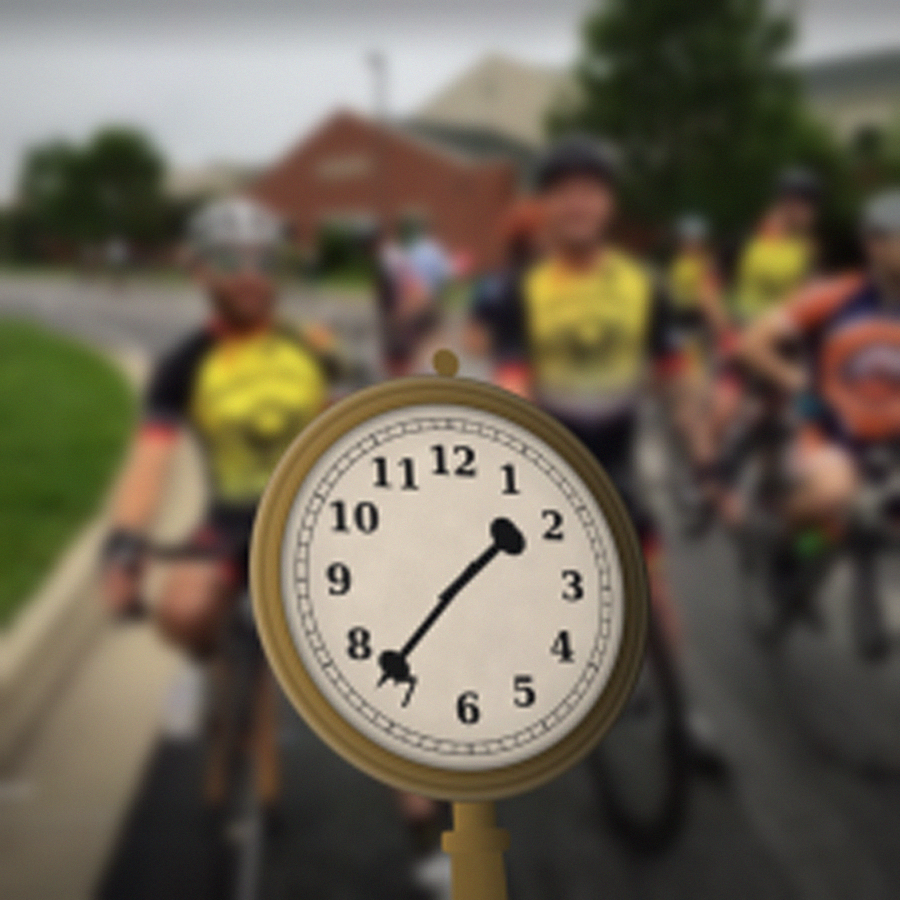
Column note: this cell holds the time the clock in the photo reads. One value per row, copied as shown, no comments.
1:37
